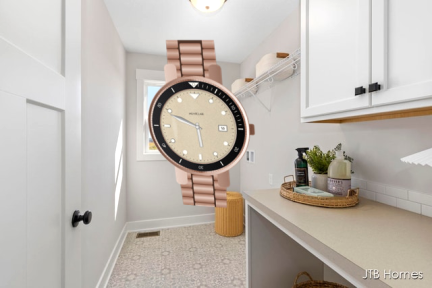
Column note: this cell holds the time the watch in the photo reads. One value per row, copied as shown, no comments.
5:49
